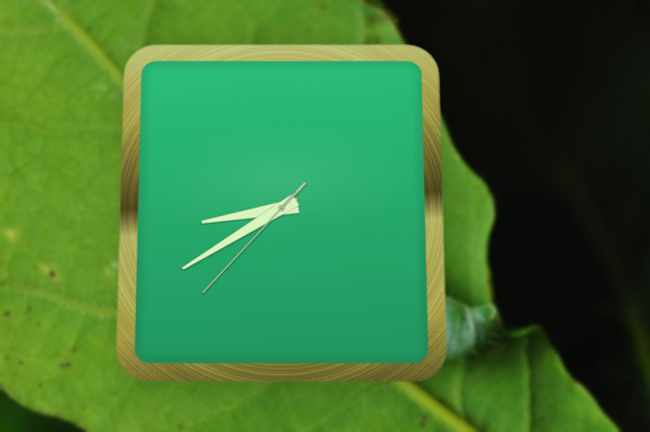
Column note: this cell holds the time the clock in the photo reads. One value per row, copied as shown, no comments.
8:39:37
